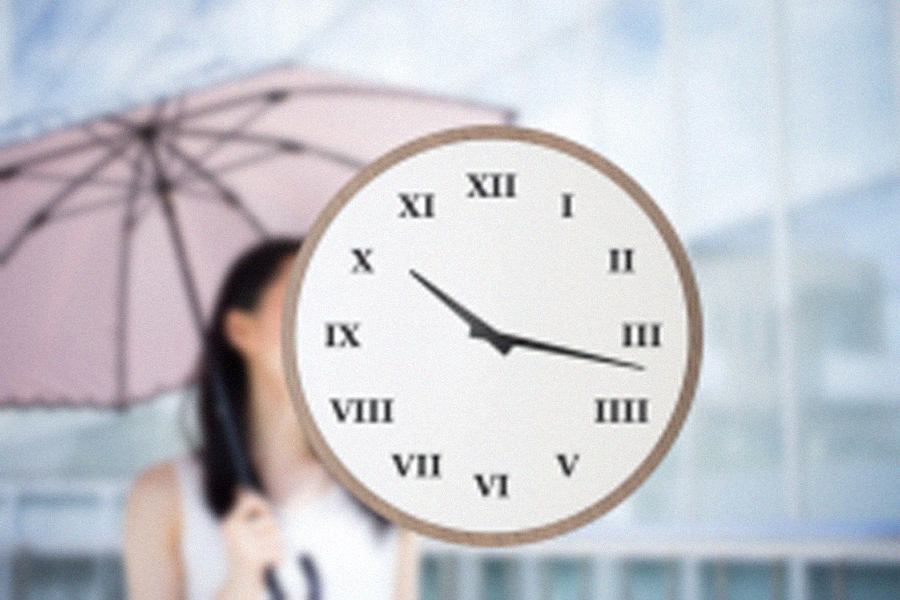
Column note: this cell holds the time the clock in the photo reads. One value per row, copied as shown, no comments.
10:17
